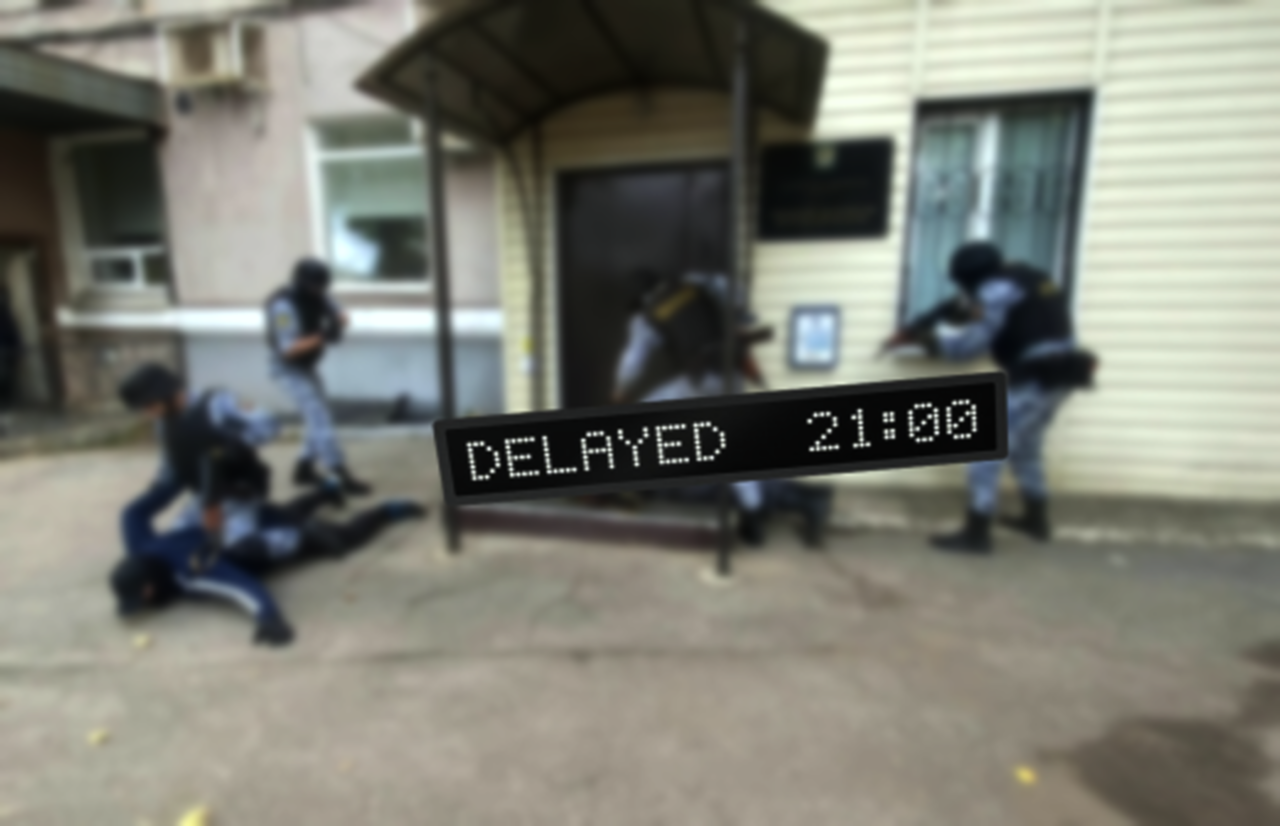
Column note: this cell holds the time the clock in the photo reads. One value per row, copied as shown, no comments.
21:00
